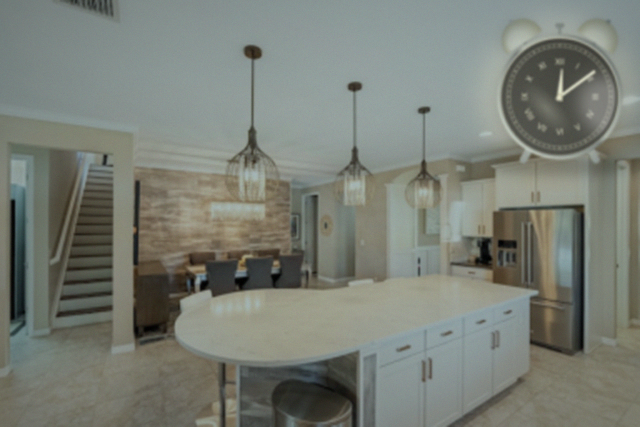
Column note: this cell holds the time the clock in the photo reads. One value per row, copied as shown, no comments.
12:09
